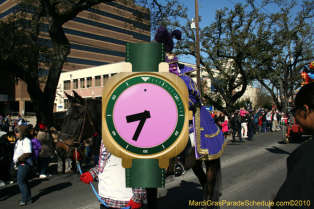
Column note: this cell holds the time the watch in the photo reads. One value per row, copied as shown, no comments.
8:34
